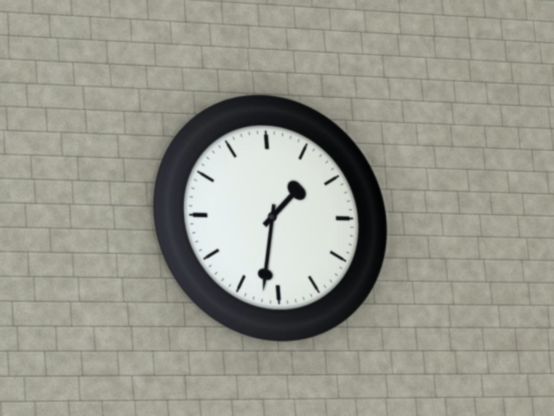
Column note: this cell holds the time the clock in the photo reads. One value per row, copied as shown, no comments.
1:32
